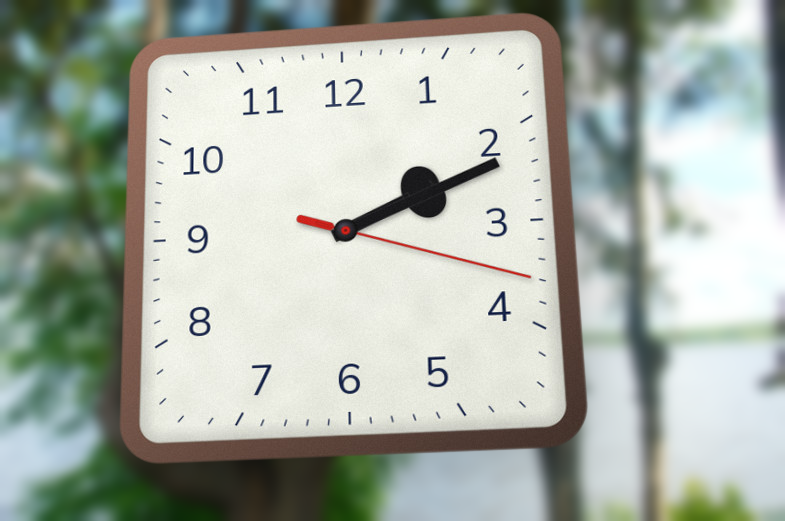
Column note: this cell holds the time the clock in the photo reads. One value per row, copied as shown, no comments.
2:11:18
